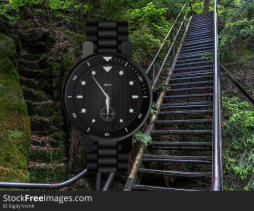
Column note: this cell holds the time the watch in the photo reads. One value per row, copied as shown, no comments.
5:54
